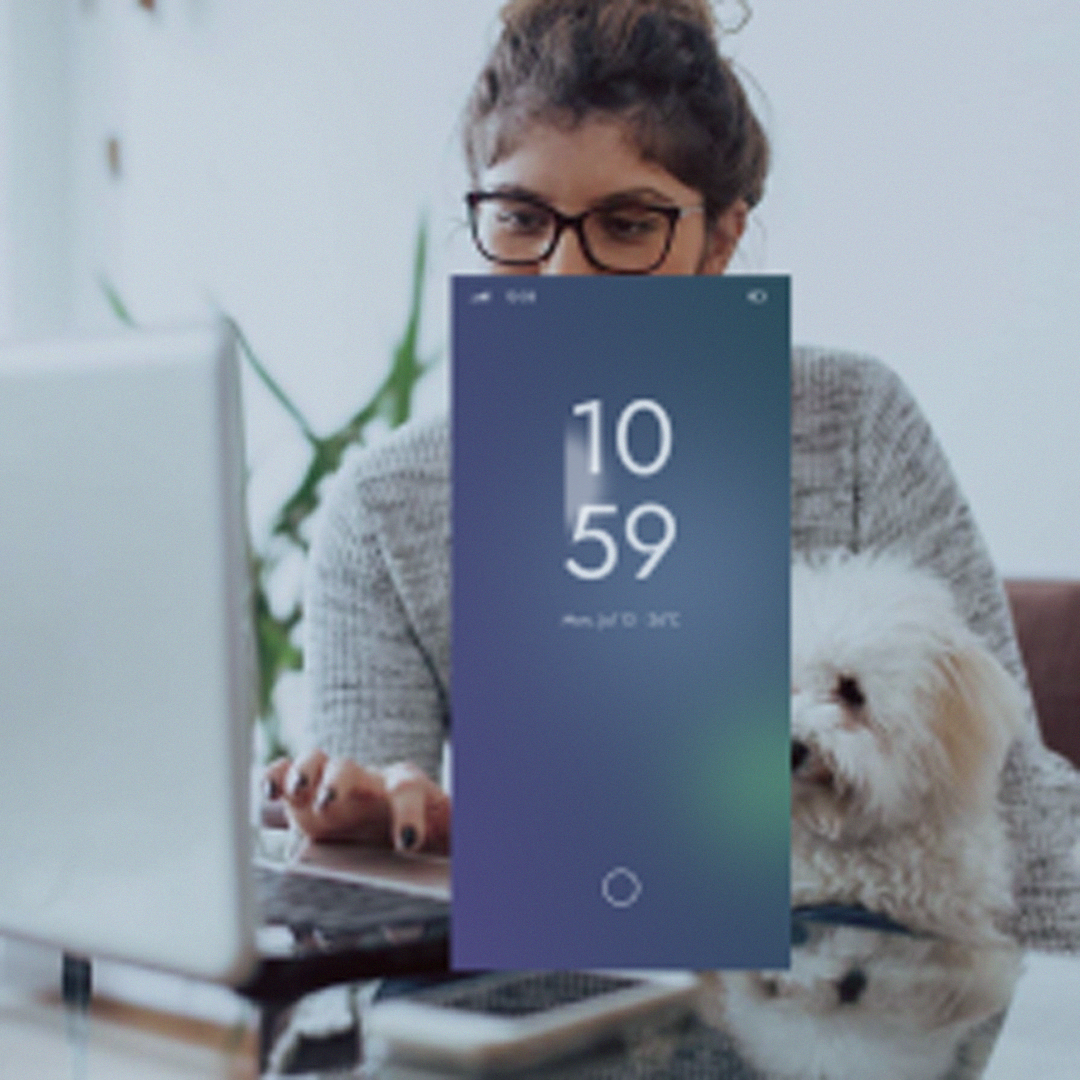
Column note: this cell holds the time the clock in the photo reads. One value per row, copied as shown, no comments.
10:59
